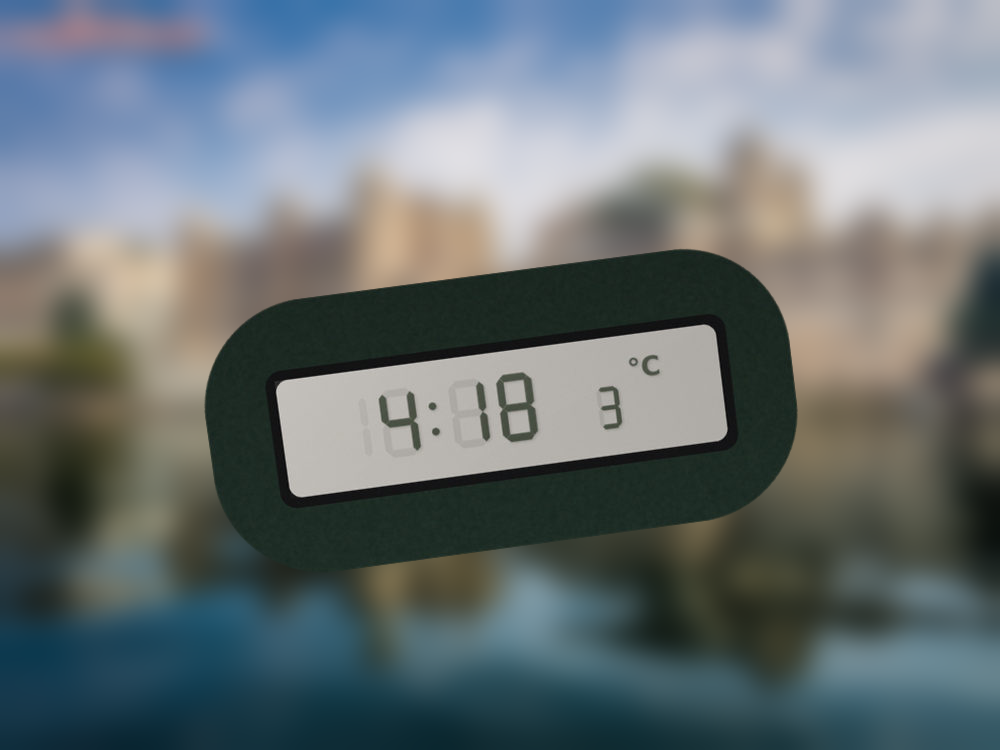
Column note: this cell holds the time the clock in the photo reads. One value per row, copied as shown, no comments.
4:18
